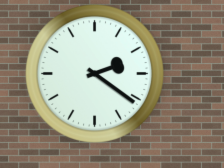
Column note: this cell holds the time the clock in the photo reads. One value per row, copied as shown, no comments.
2:21
